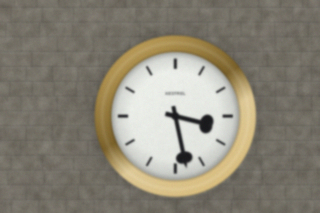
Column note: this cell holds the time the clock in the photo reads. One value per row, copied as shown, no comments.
3:28
